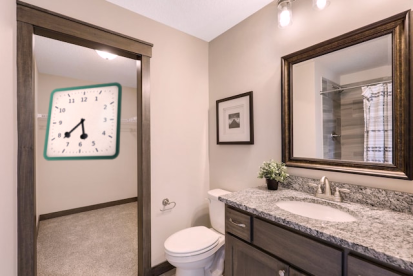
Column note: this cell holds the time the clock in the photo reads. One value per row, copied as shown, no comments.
5:38
